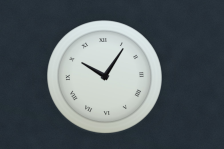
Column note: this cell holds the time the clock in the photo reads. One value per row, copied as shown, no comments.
10:06
